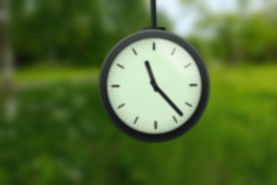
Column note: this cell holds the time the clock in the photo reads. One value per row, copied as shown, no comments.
11:23
